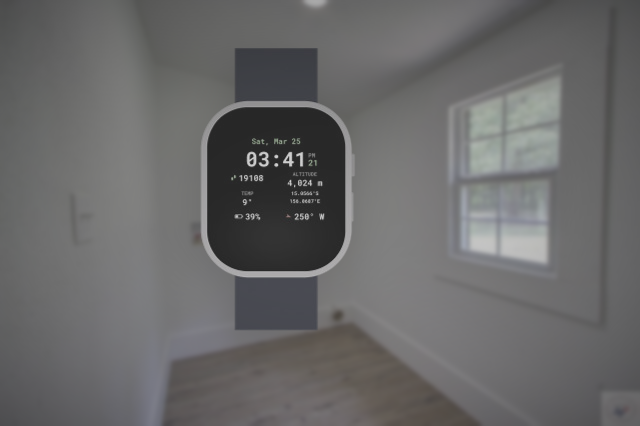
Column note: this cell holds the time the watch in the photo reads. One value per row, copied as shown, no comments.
3:41:21
